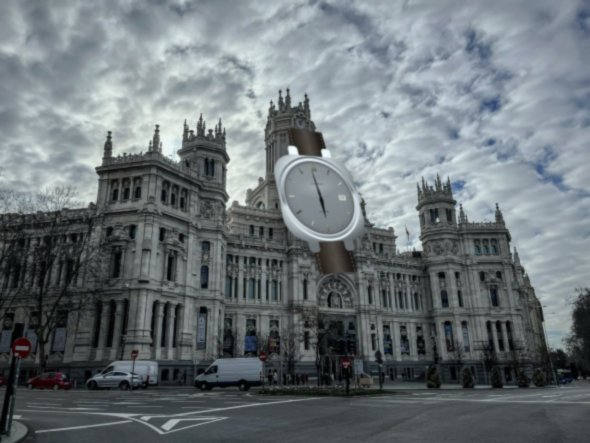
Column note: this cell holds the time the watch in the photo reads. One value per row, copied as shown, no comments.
5:59
